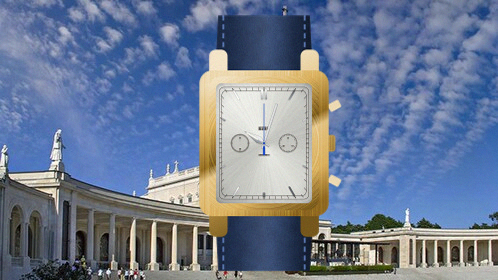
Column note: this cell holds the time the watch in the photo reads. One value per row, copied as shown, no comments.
10:03
